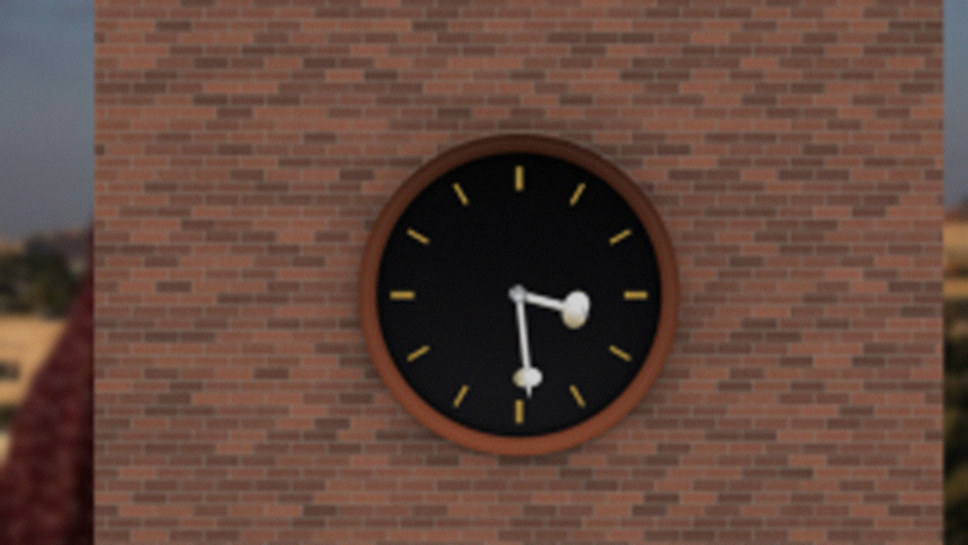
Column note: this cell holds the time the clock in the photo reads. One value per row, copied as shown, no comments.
3:29
